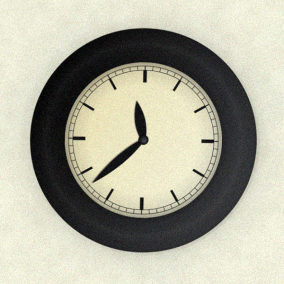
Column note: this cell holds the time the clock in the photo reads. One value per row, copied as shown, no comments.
11:38
